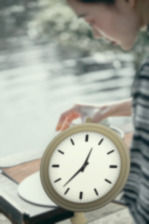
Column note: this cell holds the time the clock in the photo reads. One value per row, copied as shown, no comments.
12:37
